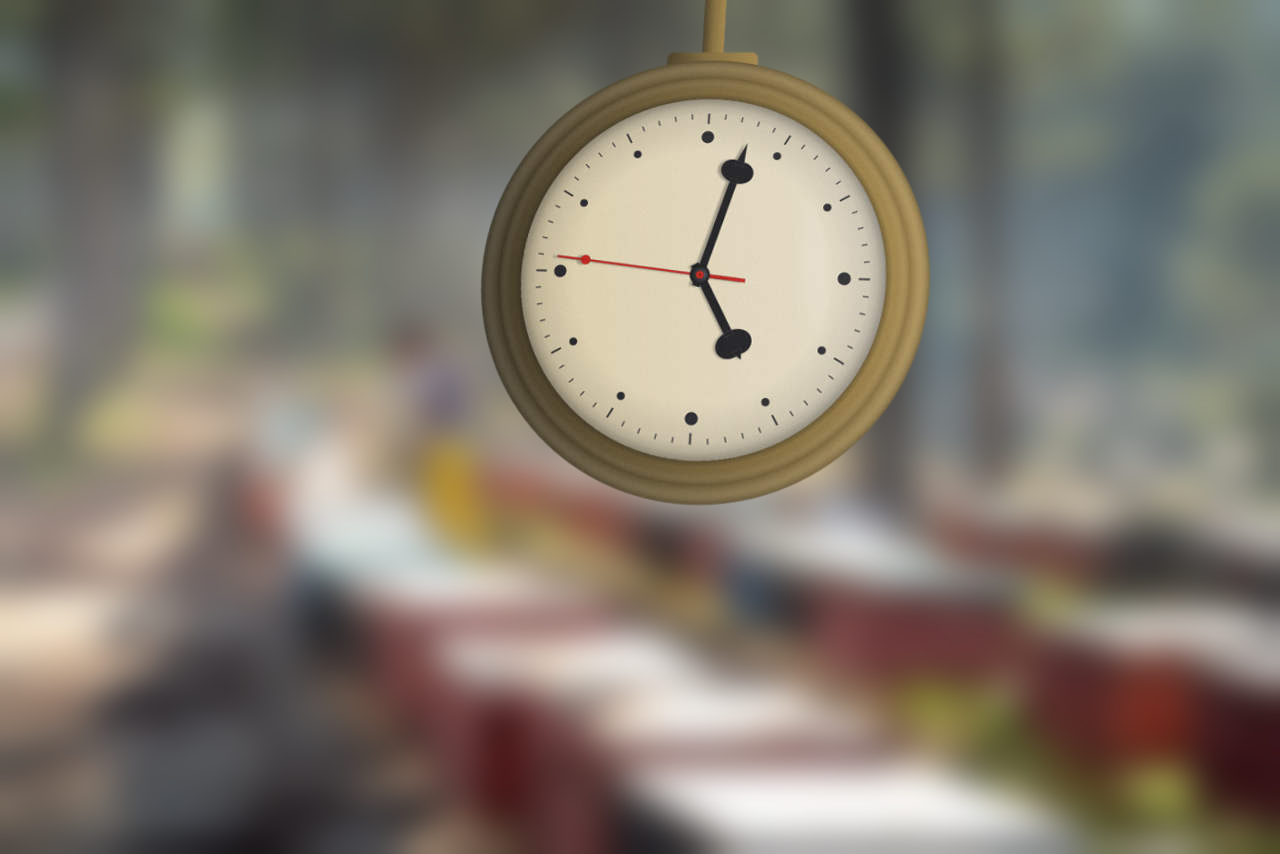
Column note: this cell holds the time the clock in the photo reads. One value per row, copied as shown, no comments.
5:02:46
